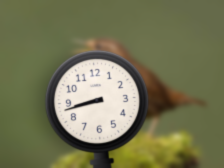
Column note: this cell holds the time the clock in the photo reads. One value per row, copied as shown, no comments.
8:43
